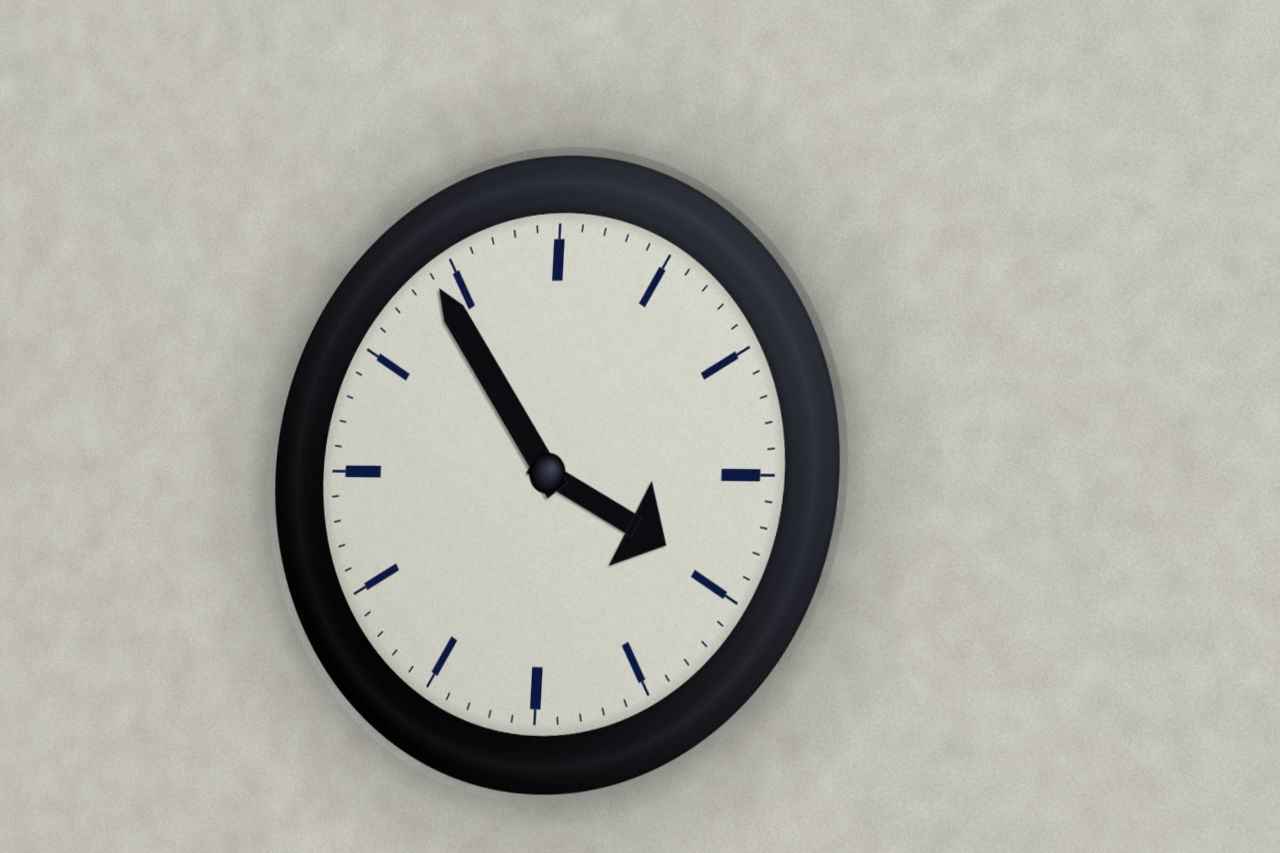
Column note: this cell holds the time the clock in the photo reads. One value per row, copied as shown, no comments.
3:54
